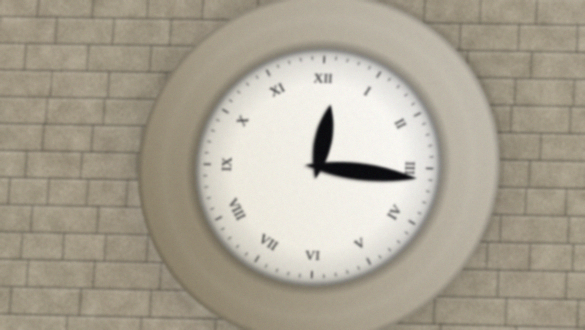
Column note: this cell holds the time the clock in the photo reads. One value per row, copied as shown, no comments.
12:16
